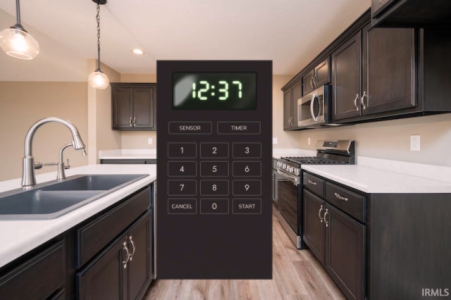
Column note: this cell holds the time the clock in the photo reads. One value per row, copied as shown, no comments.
12:37
